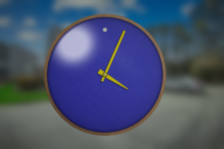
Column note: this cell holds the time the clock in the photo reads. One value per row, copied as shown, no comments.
4:04
